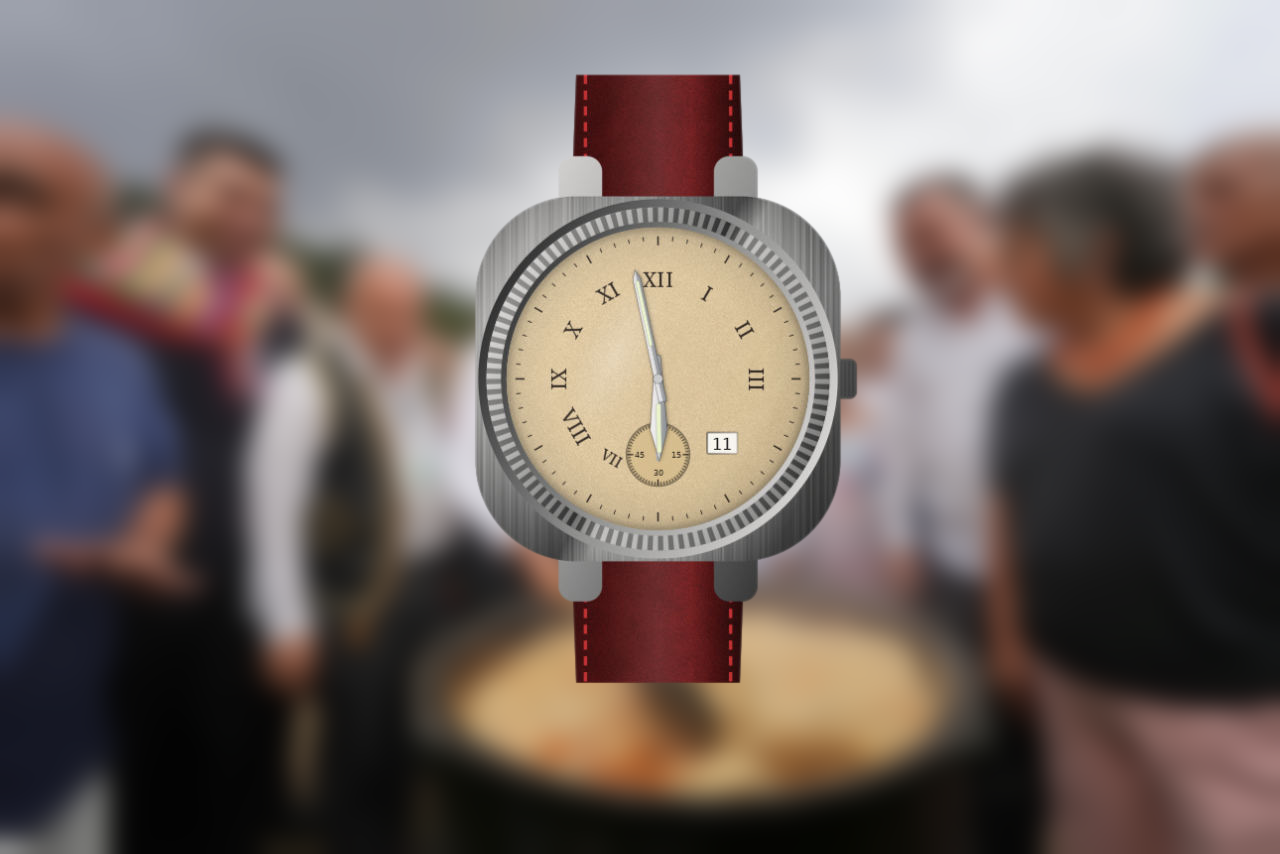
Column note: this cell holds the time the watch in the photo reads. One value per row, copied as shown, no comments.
5:58
